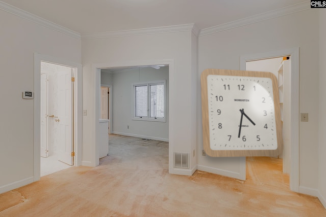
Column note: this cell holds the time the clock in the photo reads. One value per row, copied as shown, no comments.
4:32
